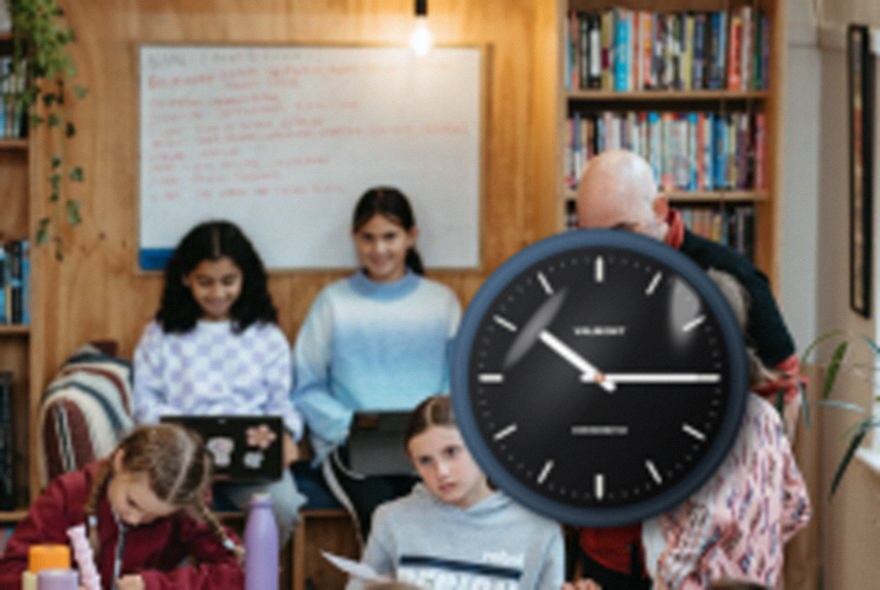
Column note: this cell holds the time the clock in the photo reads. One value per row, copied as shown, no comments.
10:15
